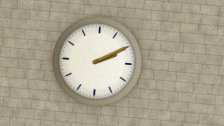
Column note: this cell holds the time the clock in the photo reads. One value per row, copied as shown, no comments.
2:10
